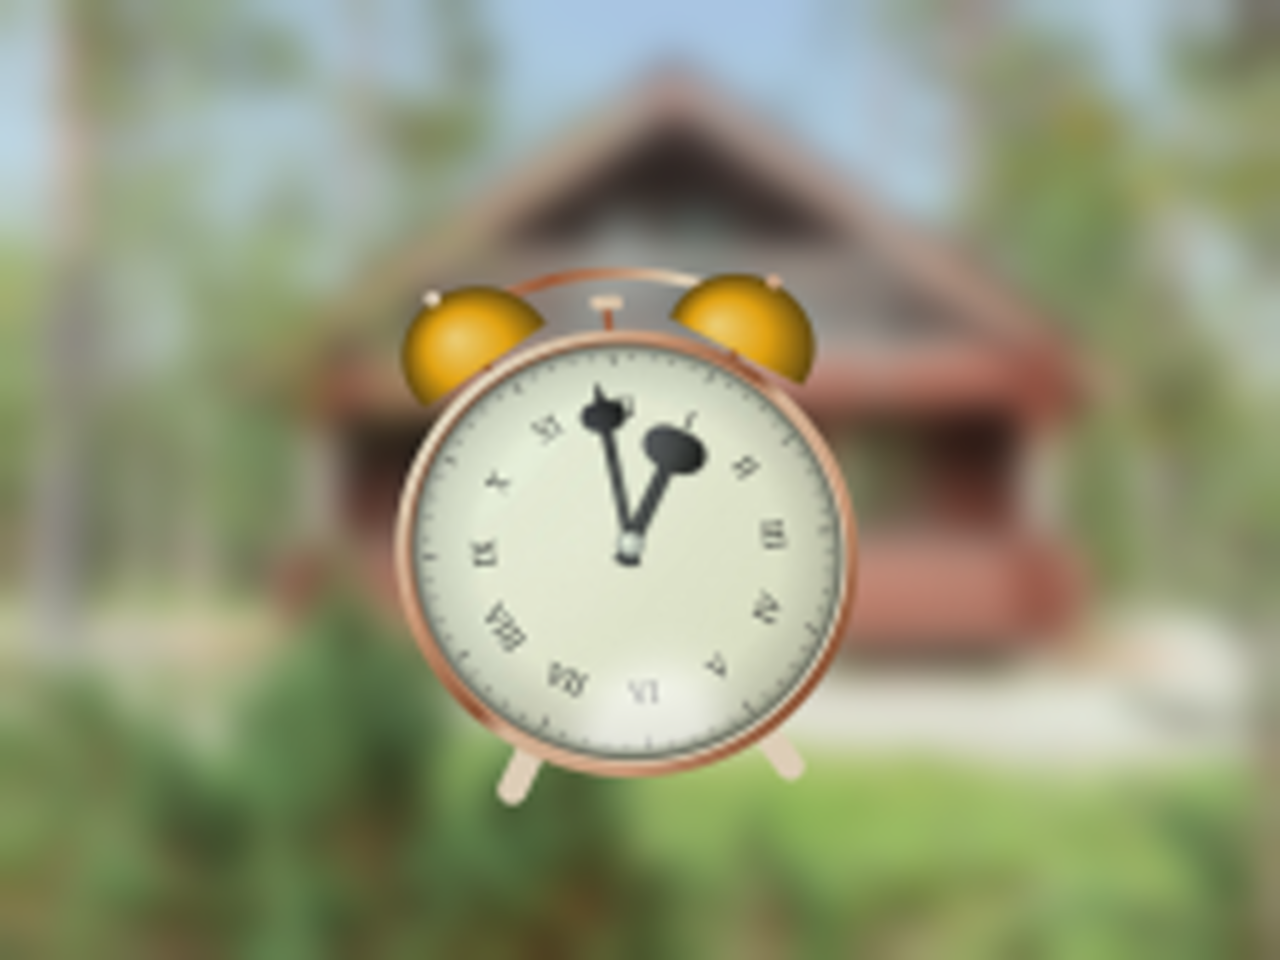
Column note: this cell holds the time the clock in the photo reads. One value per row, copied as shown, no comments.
12:59
